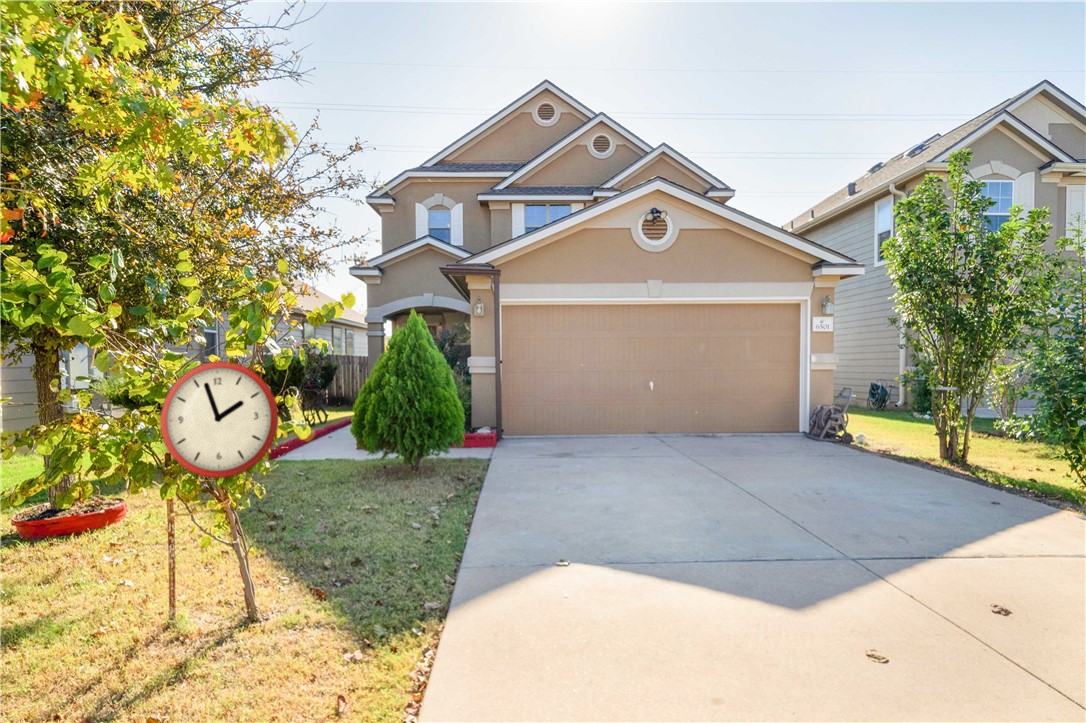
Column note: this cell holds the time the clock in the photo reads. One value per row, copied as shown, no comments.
1:57
